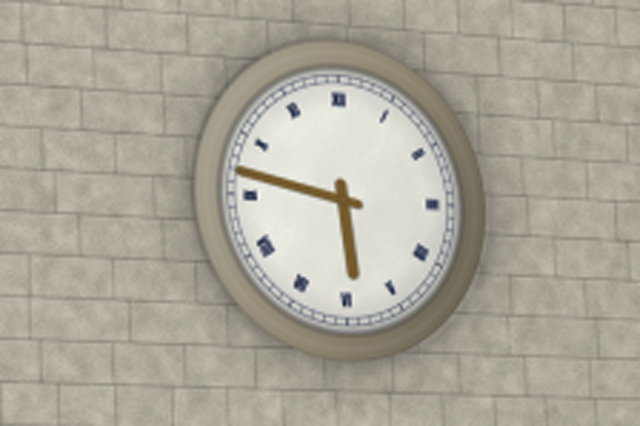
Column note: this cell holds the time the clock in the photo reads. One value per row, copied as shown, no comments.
5:47
